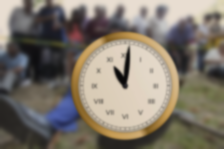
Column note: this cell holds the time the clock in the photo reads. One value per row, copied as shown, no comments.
11:01
